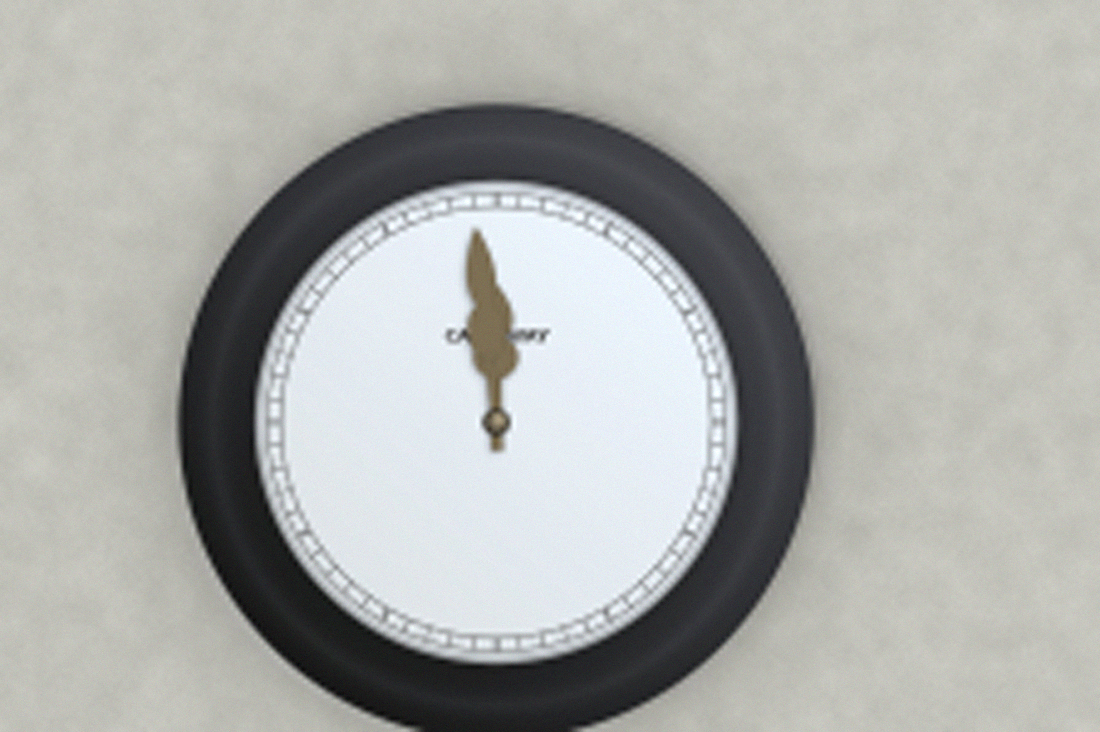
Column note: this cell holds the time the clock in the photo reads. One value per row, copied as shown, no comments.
11:59
